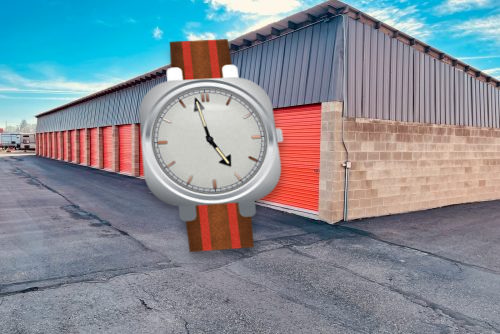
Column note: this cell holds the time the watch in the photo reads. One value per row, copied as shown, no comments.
4:58
